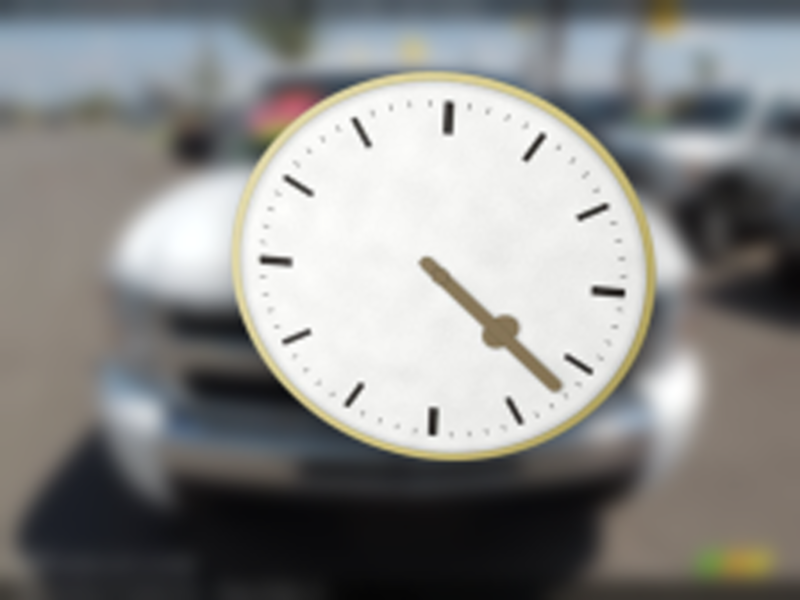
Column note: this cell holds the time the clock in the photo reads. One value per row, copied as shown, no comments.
4:22
